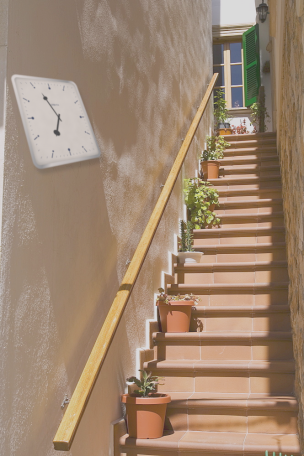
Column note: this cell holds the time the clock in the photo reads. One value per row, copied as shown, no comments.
6:56
